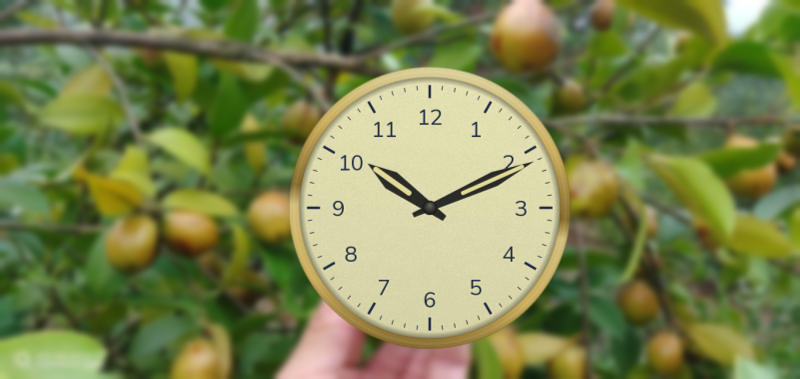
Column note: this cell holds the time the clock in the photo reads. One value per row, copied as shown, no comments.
10:11
